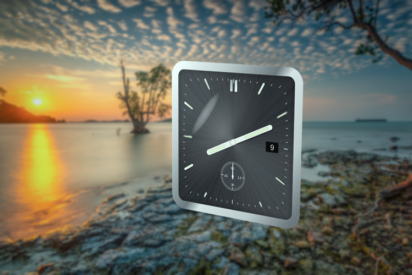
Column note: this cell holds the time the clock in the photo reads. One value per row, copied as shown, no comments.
8:11
